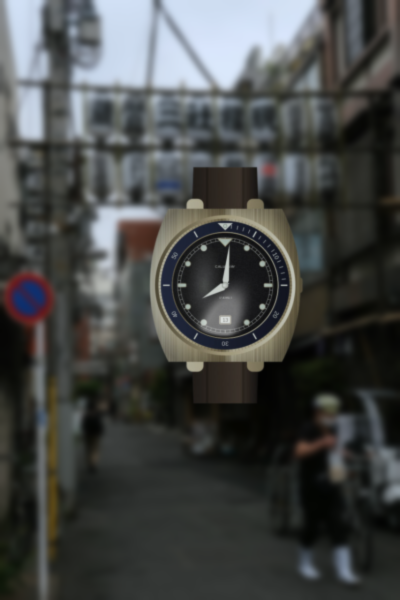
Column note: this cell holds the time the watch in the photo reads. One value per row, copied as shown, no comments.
8:01
